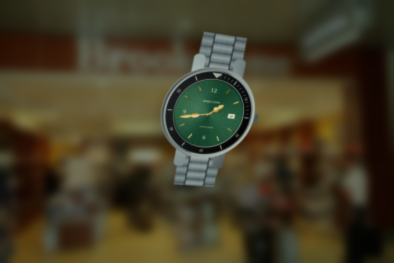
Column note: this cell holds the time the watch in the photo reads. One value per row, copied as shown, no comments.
1:43
